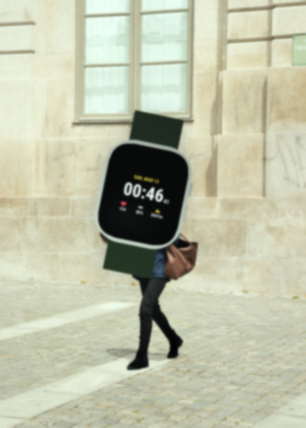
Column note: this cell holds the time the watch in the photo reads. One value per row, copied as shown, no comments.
0:46
